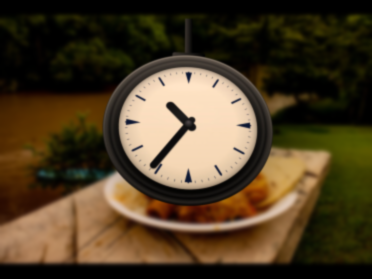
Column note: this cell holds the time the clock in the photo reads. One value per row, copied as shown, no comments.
10:36
